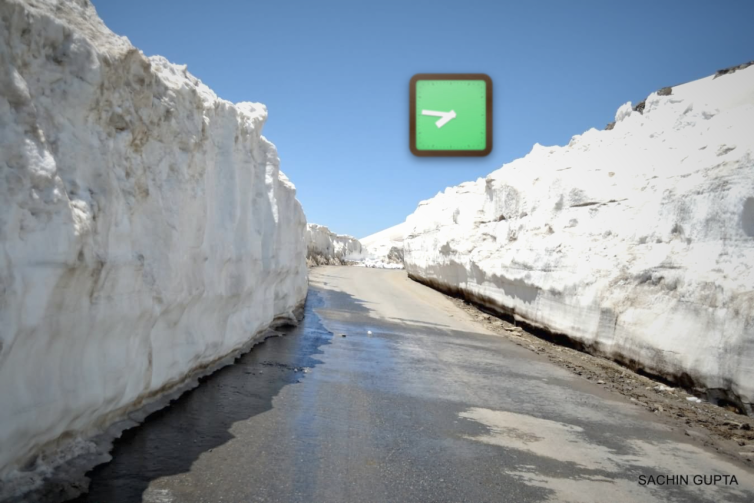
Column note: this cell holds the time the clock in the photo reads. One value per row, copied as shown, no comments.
7:46
